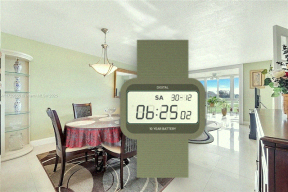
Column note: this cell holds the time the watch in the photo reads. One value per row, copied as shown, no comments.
6:25:02
